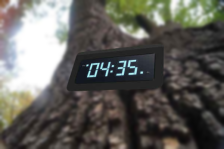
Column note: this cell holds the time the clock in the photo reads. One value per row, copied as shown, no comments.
4:35
